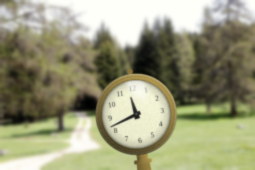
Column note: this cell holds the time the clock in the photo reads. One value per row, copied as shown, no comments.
11:42
